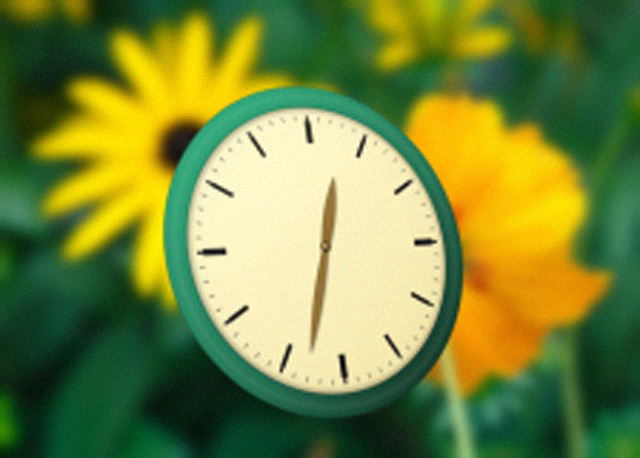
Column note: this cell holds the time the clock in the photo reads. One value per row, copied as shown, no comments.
12:33
